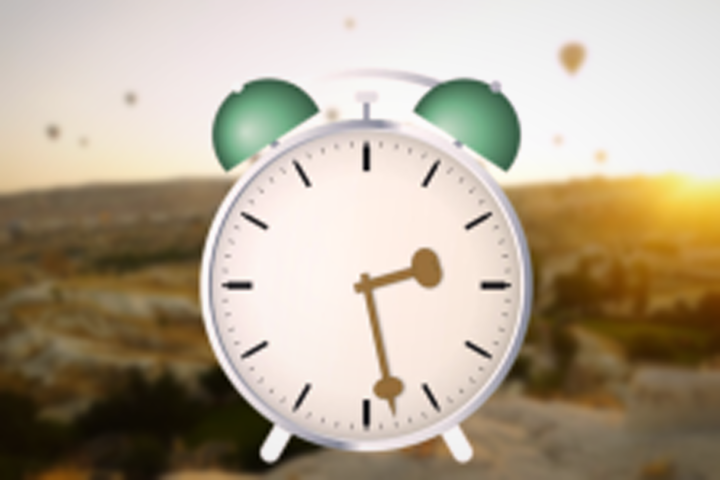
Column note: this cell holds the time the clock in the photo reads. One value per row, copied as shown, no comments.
2:28
